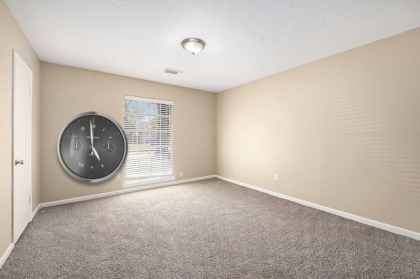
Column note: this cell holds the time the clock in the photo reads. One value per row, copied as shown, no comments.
4:59
